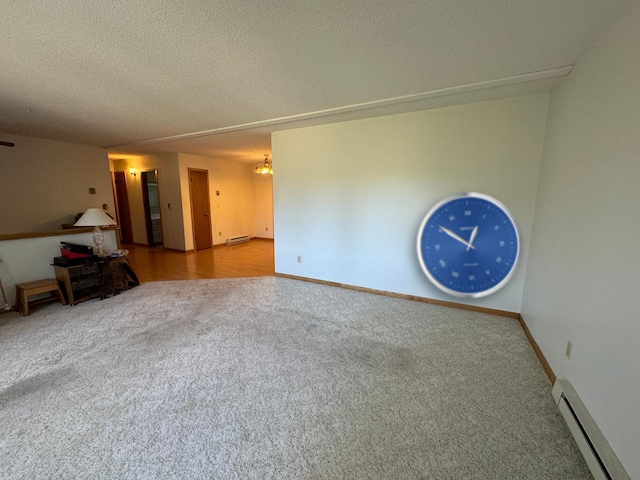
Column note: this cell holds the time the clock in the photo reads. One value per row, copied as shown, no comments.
12:51
